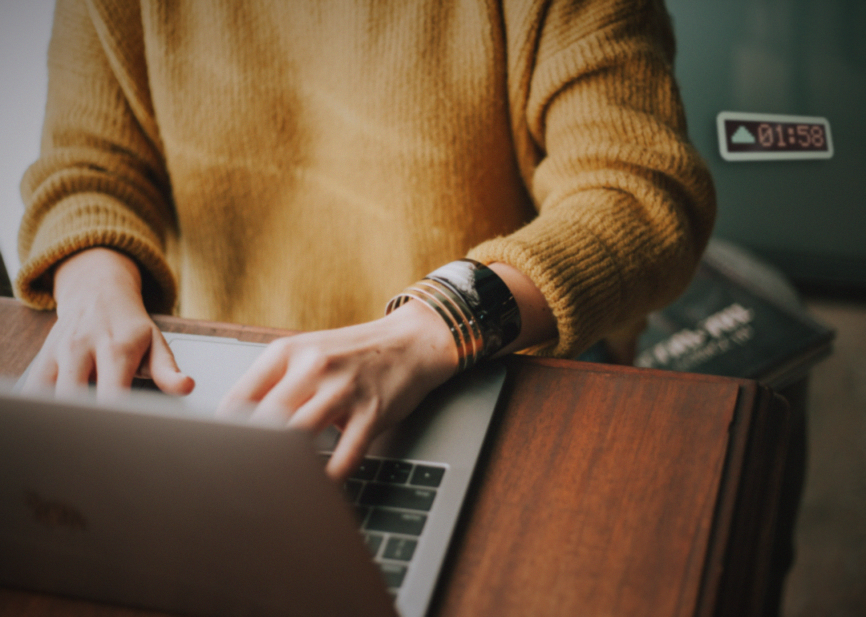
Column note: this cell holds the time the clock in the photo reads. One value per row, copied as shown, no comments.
1:58
